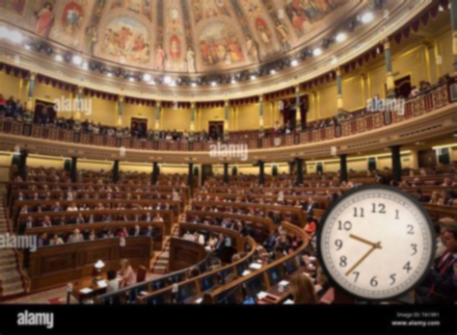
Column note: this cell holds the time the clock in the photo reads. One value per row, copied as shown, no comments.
9:37
